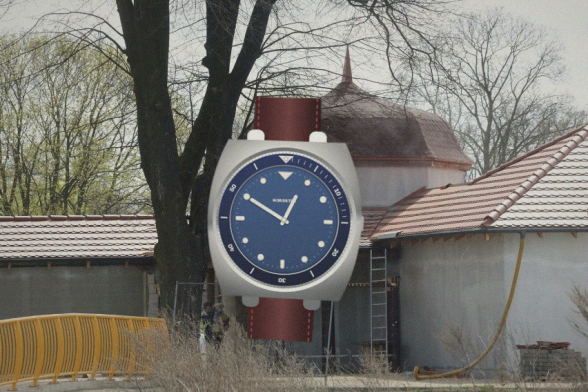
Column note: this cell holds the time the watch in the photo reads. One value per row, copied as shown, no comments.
12:50
